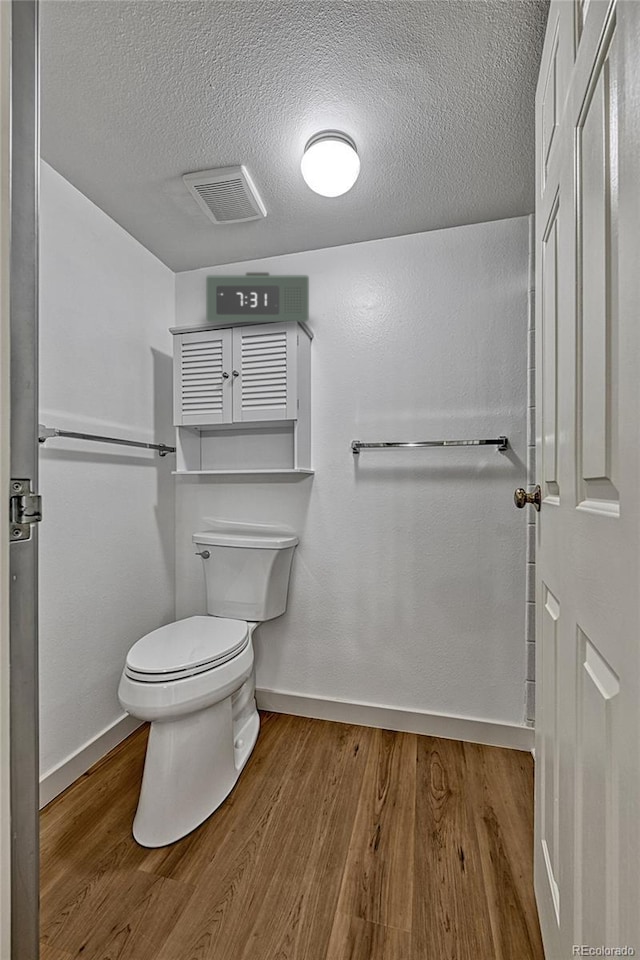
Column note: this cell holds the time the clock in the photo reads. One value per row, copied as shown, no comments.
7:31
